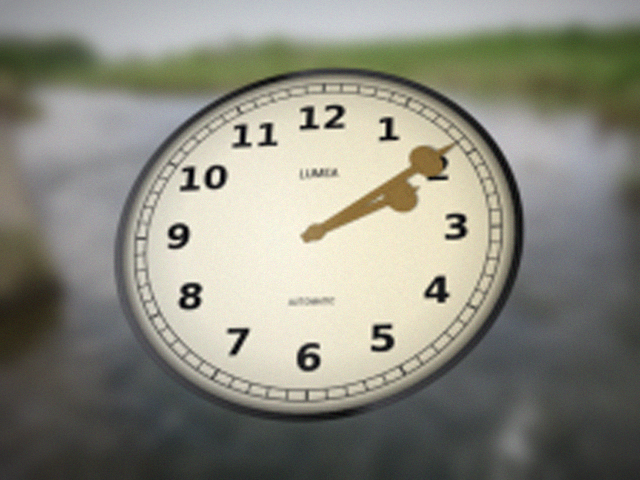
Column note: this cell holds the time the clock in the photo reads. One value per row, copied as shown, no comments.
2:09
